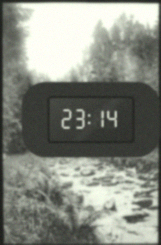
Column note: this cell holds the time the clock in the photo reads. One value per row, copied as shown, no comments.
23:14
